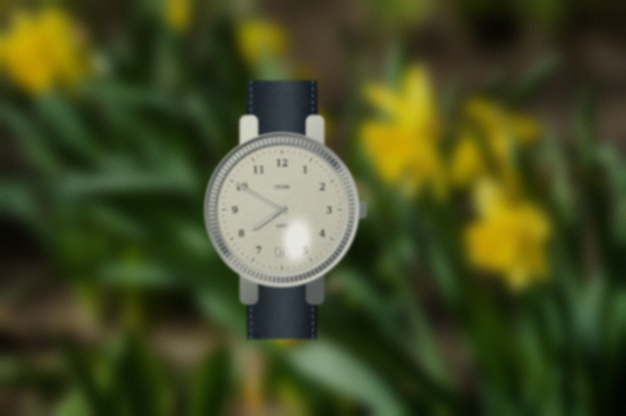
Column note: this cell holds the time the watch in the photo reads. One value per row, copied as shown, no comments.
7:50
